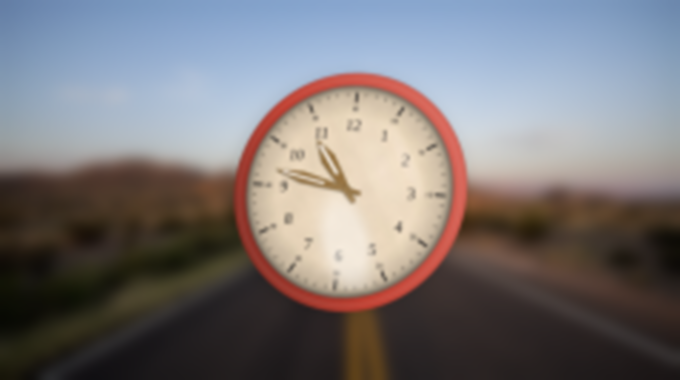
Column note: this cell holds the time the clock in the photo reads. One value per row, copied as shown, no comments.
10:47
